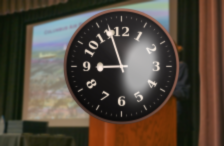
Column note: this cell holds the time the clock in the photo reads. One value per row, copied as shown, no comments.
8:57
